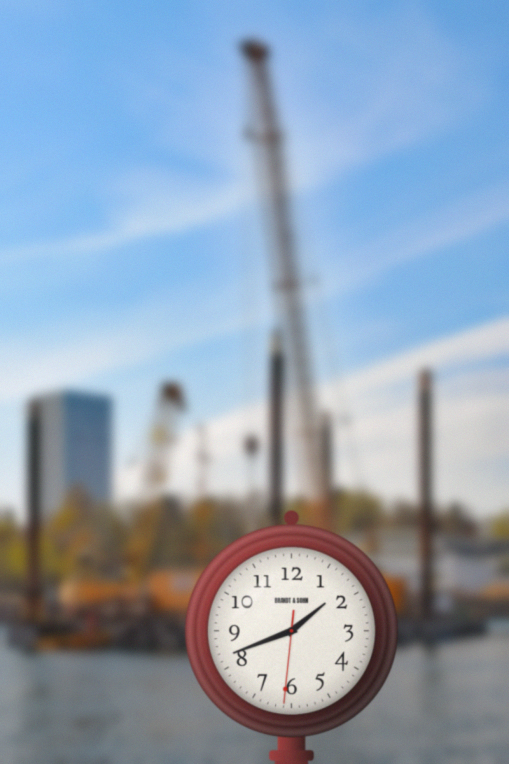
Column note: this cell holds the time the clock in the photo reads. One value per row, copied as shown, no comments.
1:41:31
